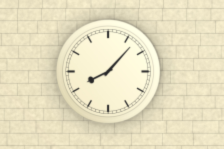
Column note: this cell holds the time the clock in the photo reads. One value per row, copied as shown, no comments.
8:07
